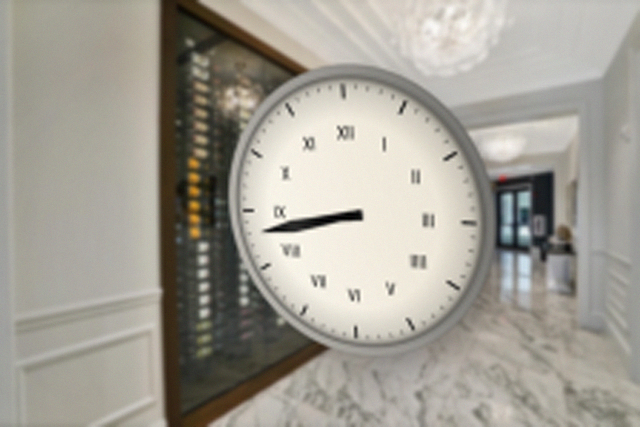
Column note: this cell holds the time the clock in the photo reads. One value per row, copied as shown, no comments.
8:43
